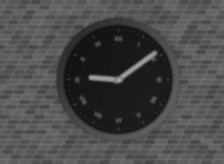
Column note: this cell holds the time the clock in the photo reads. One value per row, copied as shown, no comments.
9:09
